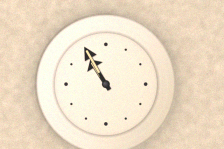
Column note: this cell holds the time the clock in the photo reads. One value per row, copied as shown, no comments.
10:55
